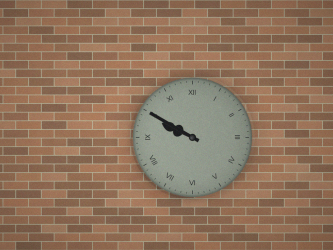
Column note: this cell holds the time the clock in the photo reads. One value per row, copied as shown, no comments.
9:50
